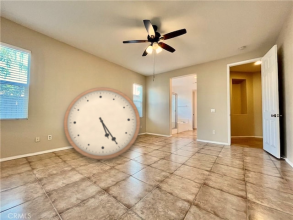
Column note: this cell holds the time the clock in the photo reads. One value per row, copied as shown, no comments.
5:25
